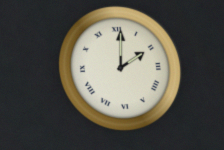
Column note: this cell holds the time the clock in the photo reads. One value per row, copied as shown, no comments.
2:01
